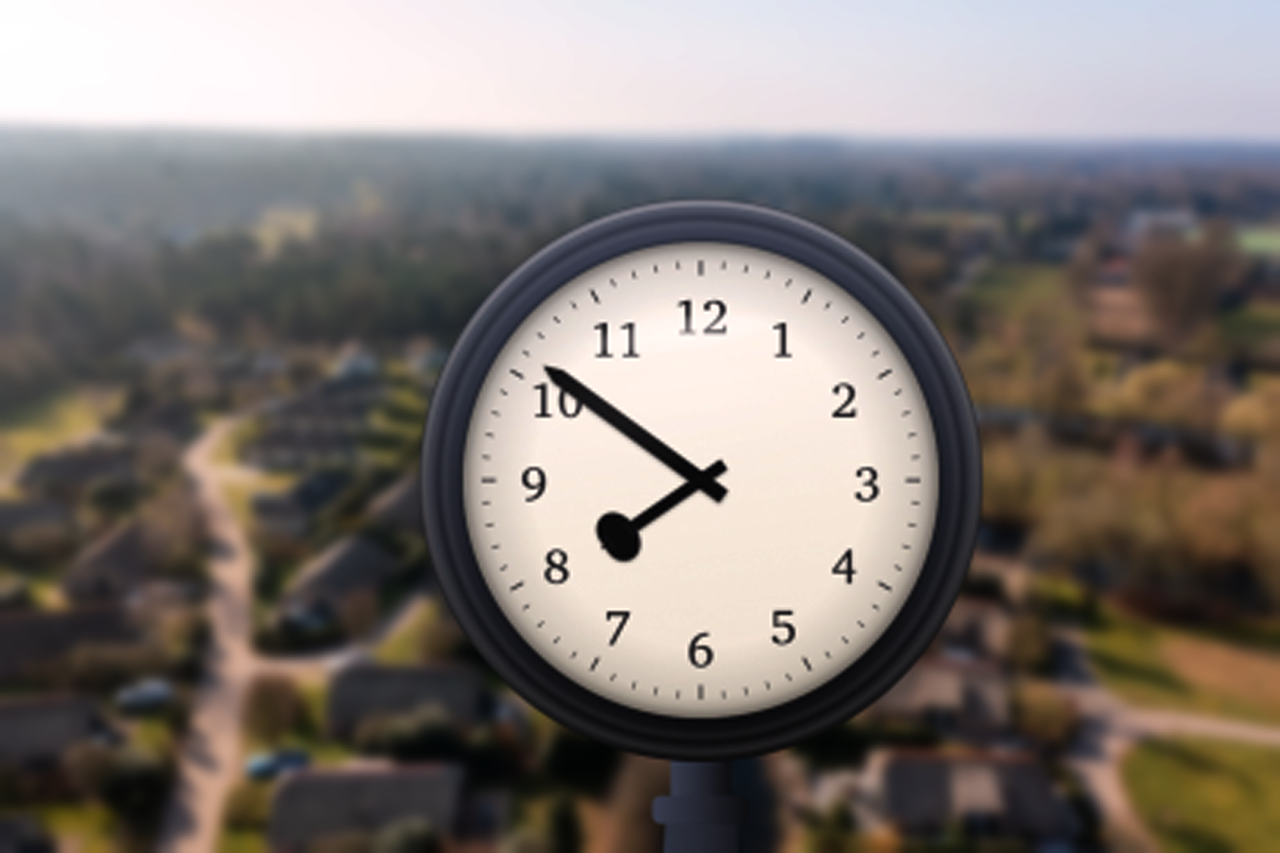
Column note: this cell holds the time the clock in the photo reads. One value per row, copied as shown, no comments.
7:51
